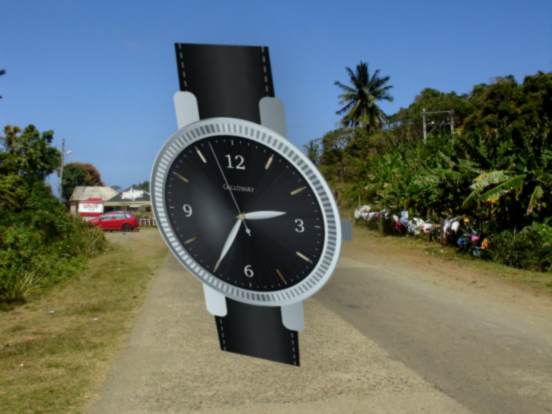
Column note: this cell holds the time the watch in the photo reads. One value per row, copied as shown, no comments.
2:34:57
